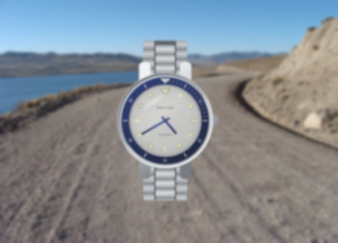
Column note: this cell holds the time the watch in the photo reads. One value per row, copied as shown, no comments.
4:40
